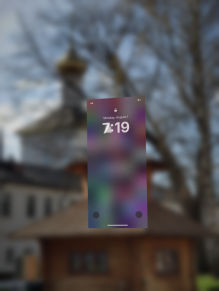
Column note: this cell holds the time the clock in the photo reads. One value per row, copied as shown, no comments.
7:19
